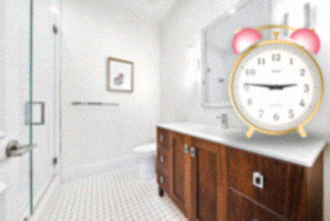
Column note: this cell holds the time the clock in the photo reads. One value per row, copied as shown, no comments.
2:46
